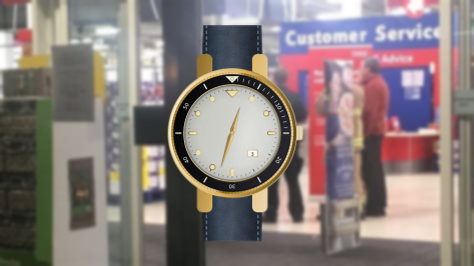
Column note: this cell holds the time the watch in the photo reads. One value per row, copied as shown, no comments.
12:33
